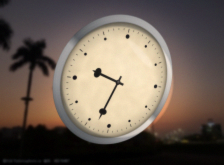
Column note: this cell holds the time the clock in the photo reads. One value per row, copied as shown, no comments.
9:33
